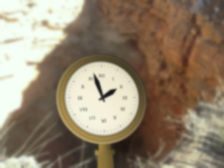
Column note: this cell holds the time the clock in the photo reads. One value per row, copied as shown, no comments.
1:57
